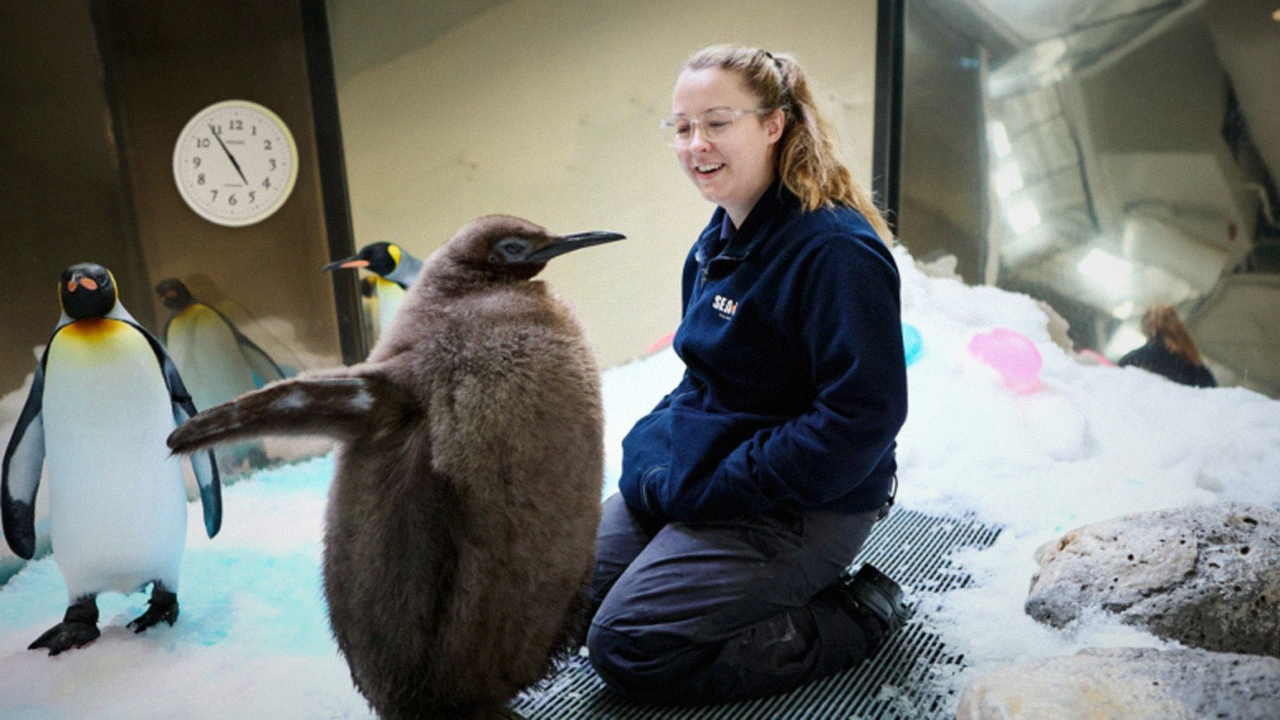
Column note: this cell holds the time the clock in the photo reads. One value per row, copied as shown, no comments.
4:54
